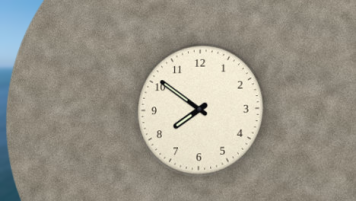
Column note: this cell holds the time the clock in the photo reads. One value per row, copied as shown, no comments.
7:51
